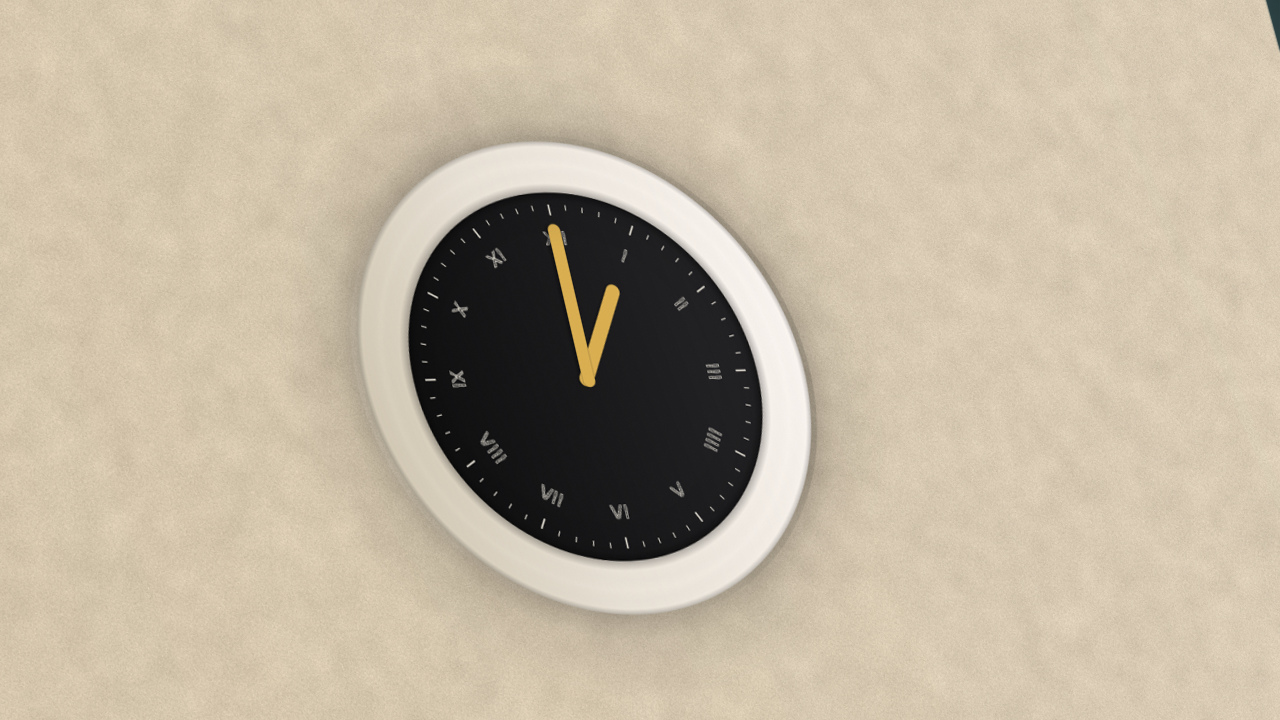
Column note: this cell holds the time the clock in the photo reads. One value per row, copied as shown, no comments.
1:00
